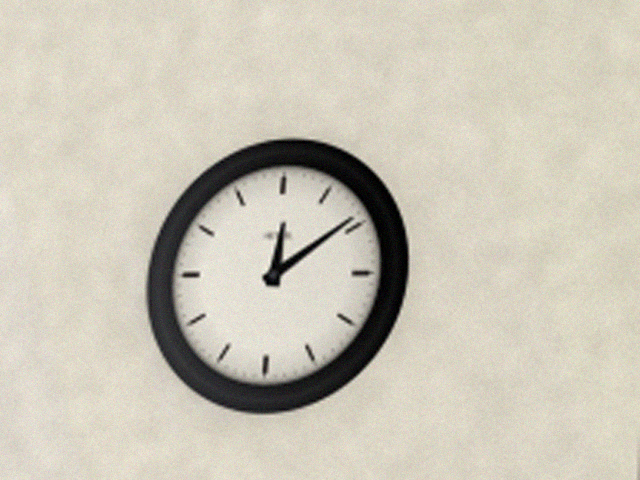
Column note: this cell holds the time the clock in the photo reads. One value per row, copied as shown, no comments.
12:09
